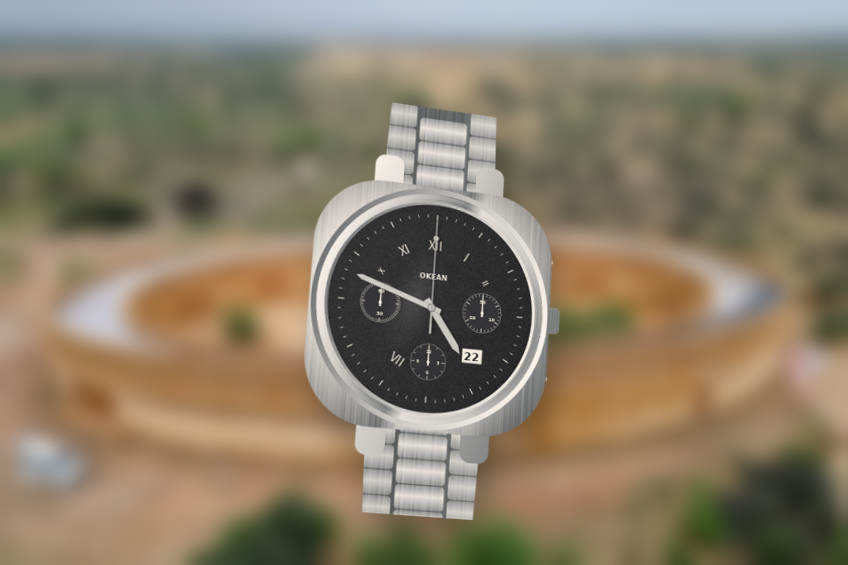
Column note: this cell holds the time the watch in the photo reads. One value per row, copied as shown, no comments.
4:48
